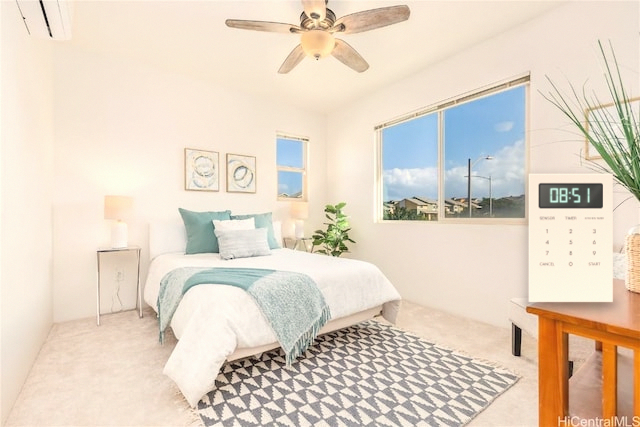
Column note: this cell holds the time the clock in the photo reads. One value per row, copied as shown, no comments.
8:51
